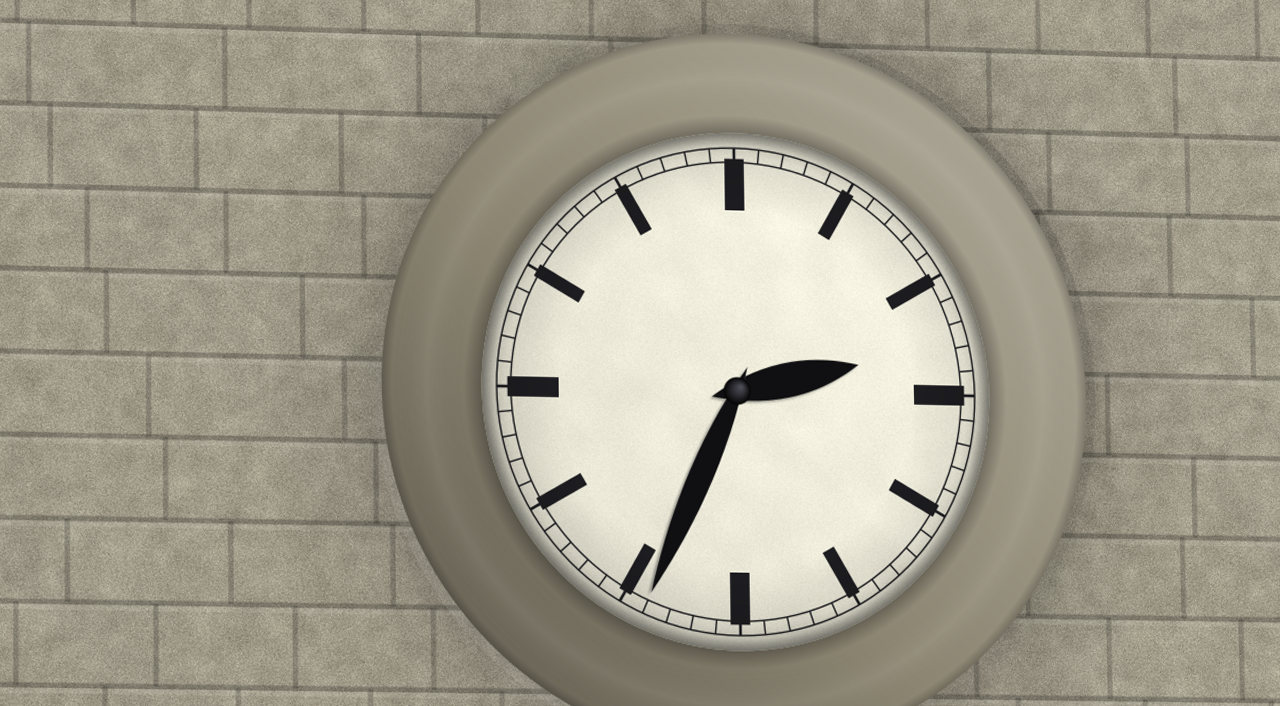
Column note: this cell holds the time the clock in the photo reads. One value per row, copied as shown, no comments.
2:34
